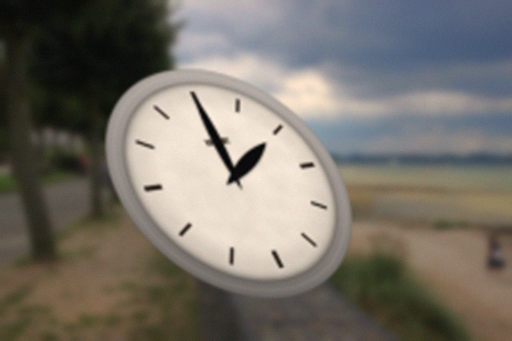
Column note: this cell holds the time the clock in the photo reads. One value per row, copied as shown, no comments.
2:00
